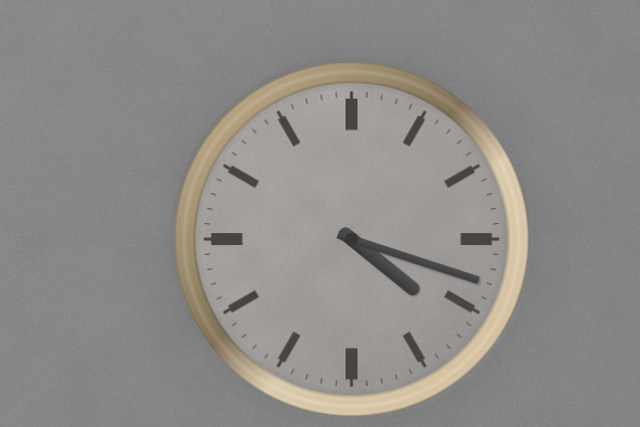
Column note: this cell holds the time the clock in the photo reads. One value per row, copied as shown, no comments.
4:18
